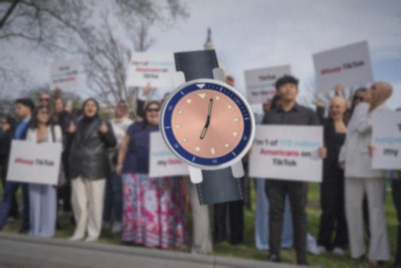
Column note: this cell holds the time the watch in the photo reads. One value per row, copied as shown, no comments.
7:03
